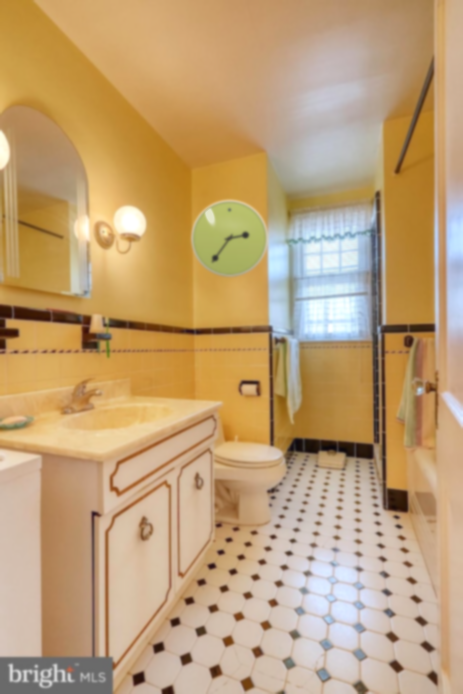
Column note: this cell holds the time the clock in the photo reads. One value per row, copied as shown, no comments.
2:36
